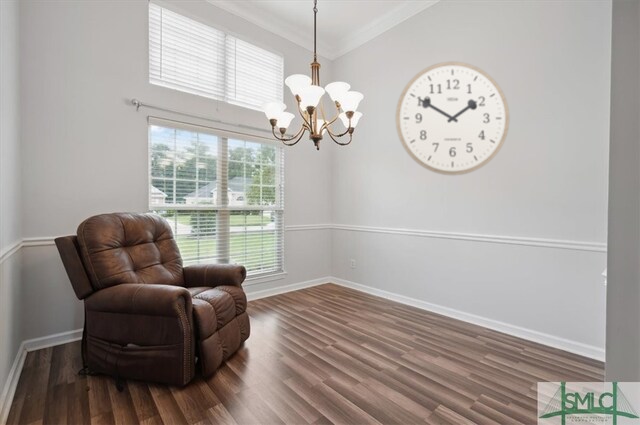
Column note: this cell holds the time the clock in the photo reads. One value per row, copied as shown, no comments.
1:50
